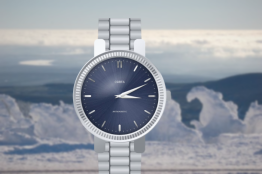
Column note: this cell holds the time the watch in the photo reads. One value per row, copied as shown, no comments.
3:11
